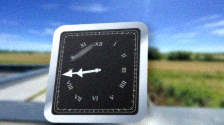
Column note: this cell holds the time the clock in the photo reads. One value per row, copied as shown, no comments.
8:44
